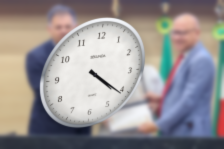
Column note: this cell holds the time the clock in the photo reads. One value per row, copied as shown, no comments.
4:21
